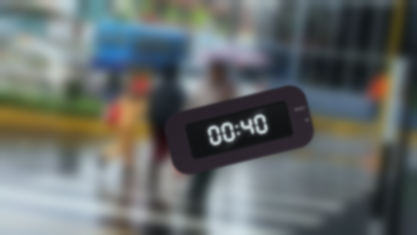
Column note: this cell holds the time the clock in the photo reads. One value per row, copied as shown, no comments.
0:40
